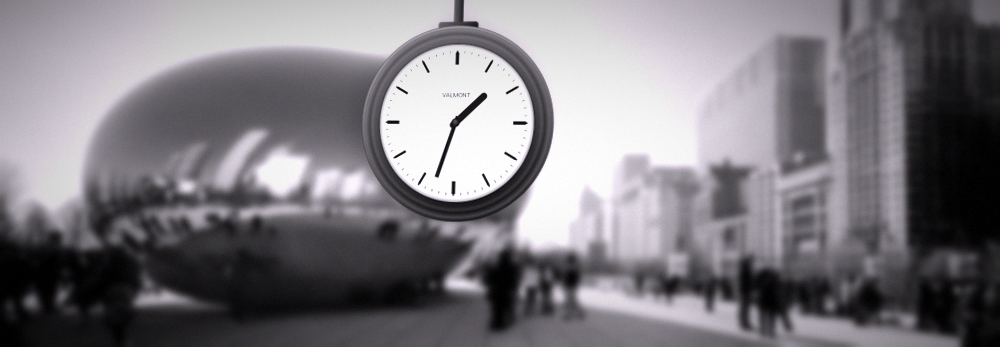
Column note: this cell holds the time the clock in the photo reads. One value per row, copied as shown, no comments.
1:33
